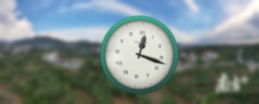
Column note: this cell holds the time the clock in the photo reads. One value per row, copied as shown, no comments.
12:17
